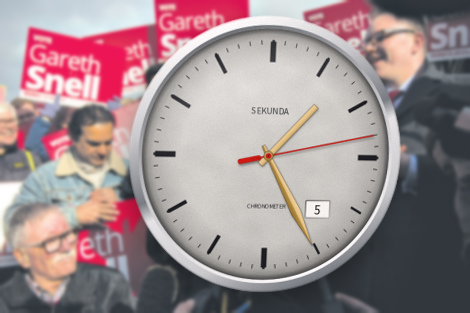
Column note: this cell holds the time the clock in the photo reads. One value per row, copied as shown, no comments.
1:25:13
